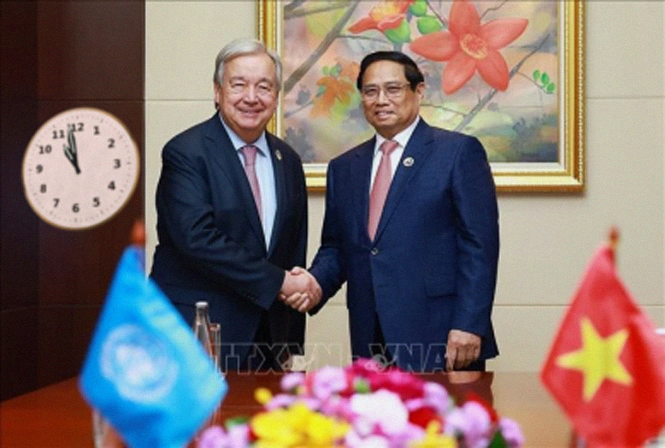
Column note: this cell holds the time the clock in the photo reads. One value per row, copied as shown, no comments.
10:58
